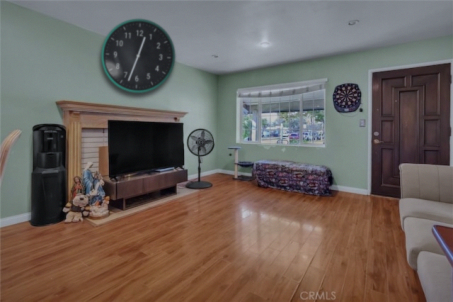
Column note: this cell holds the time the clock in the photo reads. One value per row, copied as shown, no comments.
12:33
